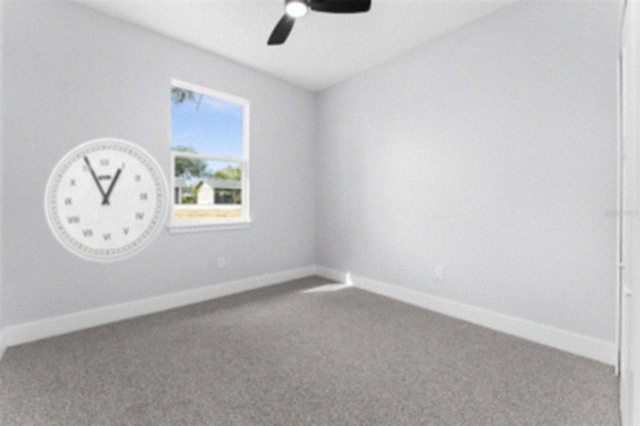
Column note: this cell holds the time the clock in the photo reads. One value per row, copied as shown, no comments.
12:56
